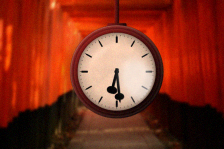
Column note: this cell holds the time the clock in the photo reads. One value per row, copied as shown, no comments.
6:29
